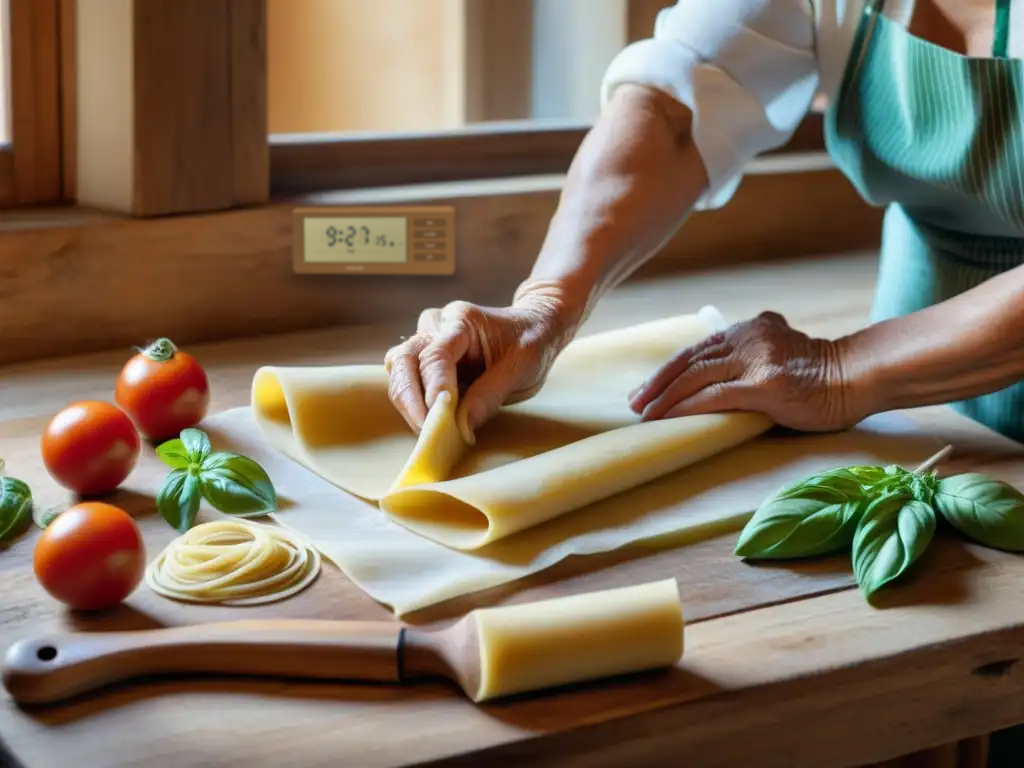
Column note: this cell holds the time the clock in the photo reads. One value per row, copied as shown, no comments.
9:27
